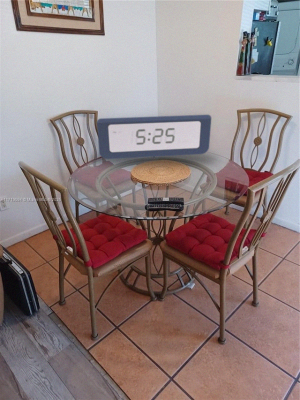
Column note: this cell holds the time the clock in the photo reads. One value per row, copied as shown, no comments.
5:25
